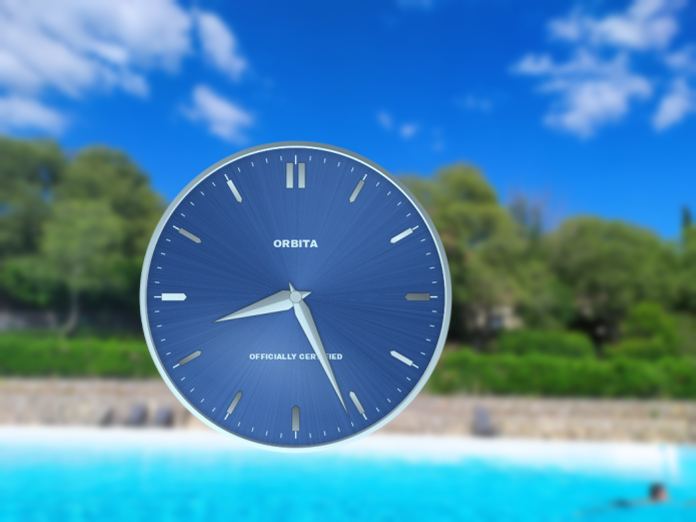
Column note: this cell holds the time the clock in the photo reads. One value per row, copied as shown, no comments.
8:26
